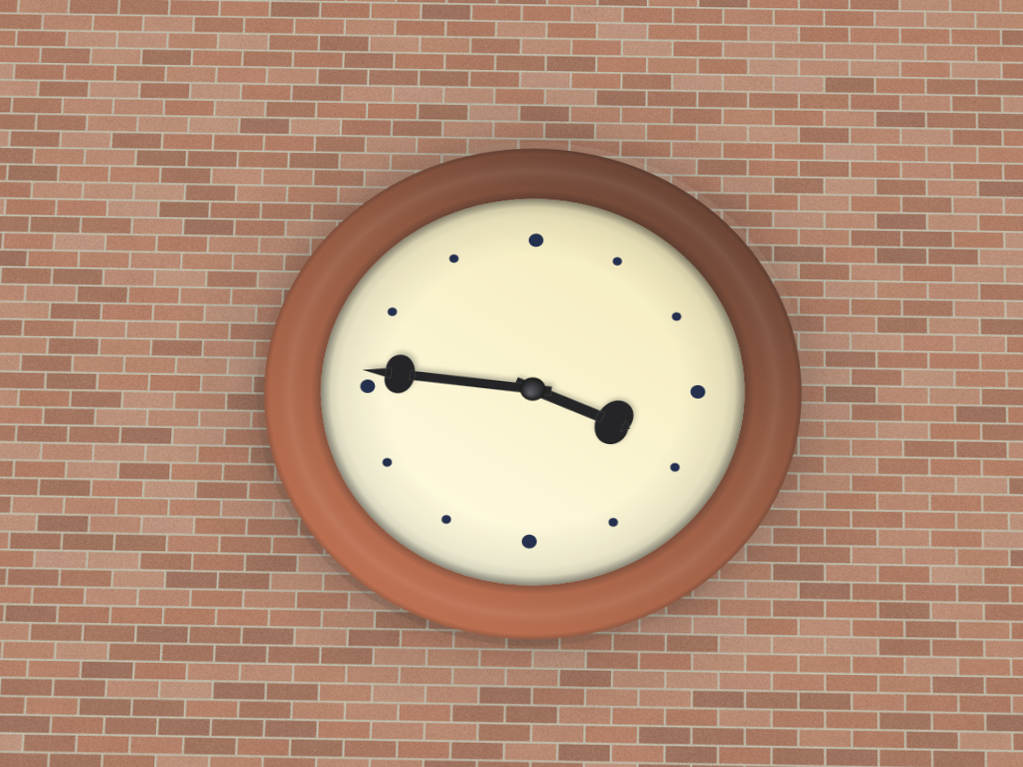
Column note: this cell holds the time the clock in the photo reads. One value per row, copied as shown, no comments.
3:46
